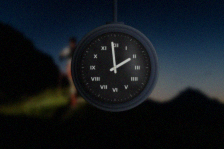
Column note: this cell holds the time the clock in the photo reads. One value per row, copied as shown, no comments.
1:59
